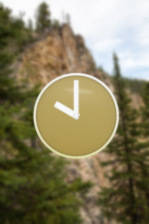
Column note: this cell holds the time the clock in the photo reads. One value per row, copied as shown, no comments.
10:00
